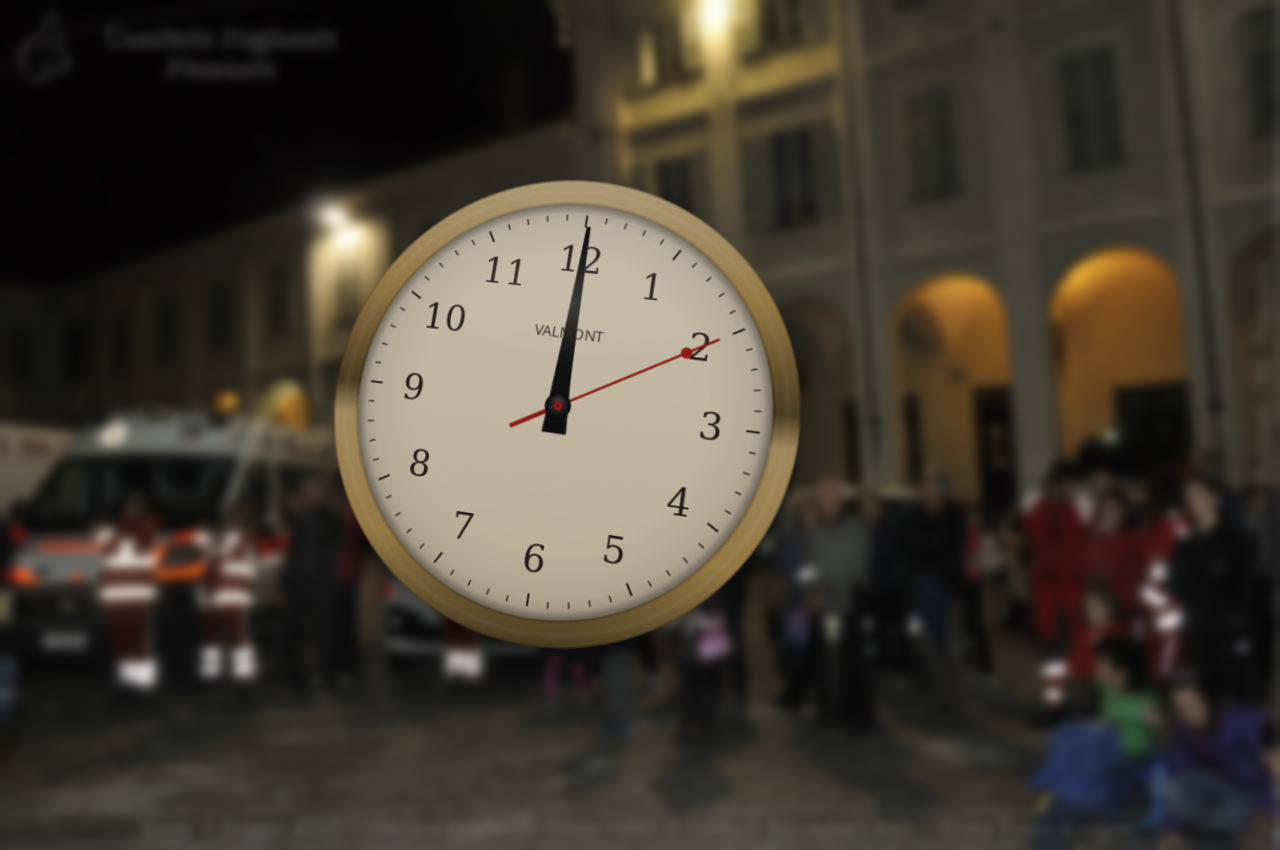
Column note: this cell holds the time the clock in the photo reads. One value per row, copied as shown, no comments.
12:00:10
